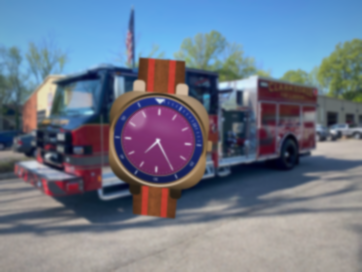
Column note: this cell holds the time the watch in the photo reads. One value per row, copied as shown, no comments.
7:25
